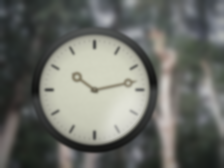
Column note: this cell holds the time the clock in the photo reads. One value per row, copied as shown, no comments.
10:13
